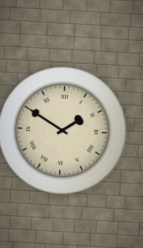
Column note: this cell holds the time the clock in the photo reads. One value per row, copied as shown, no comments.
1:50
